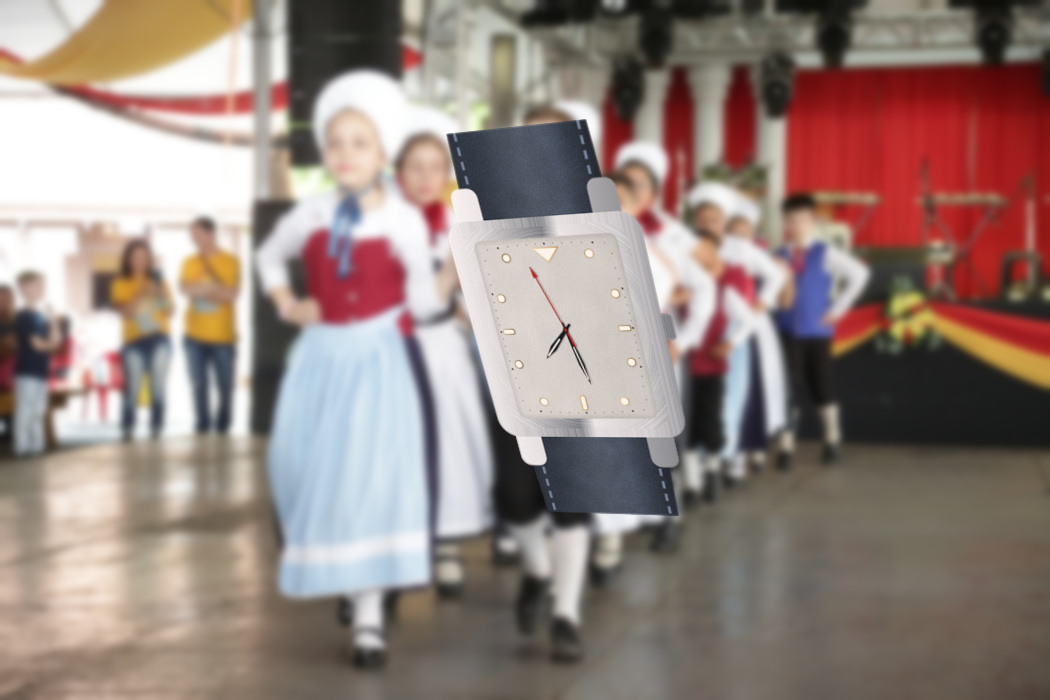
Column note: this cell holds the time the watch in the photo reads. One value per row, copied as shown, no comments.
7:27:57
